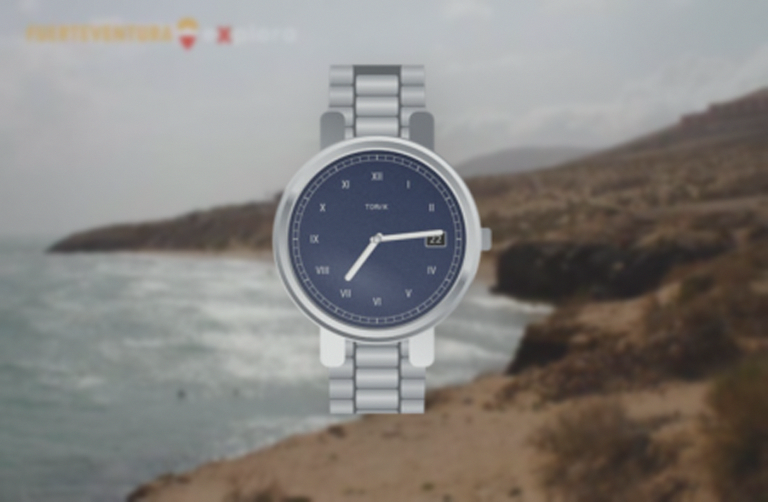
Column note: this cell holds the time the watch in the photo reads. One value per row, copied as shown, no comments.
7:14
